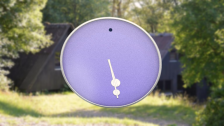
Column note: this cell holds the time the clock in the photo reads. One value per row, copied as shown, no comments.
5:28
